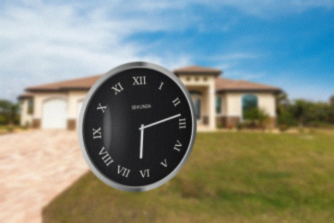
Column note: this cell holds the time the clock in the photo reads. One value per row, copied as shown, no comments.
6:13
